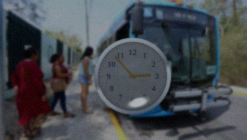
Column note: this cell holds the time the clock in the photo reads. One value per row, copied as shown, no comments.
2:53
